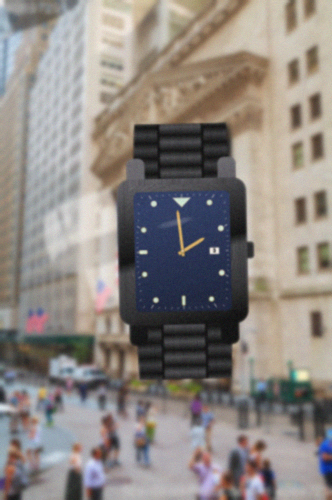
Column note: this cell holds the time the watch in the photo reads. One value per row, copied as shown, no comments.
1:59
